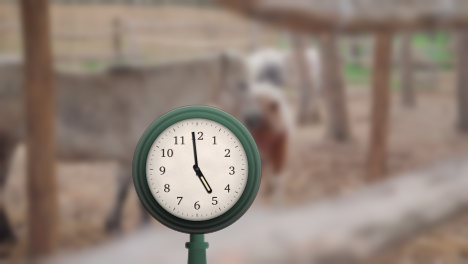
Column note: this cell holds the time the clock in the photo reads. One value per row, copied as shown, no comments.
4:59
